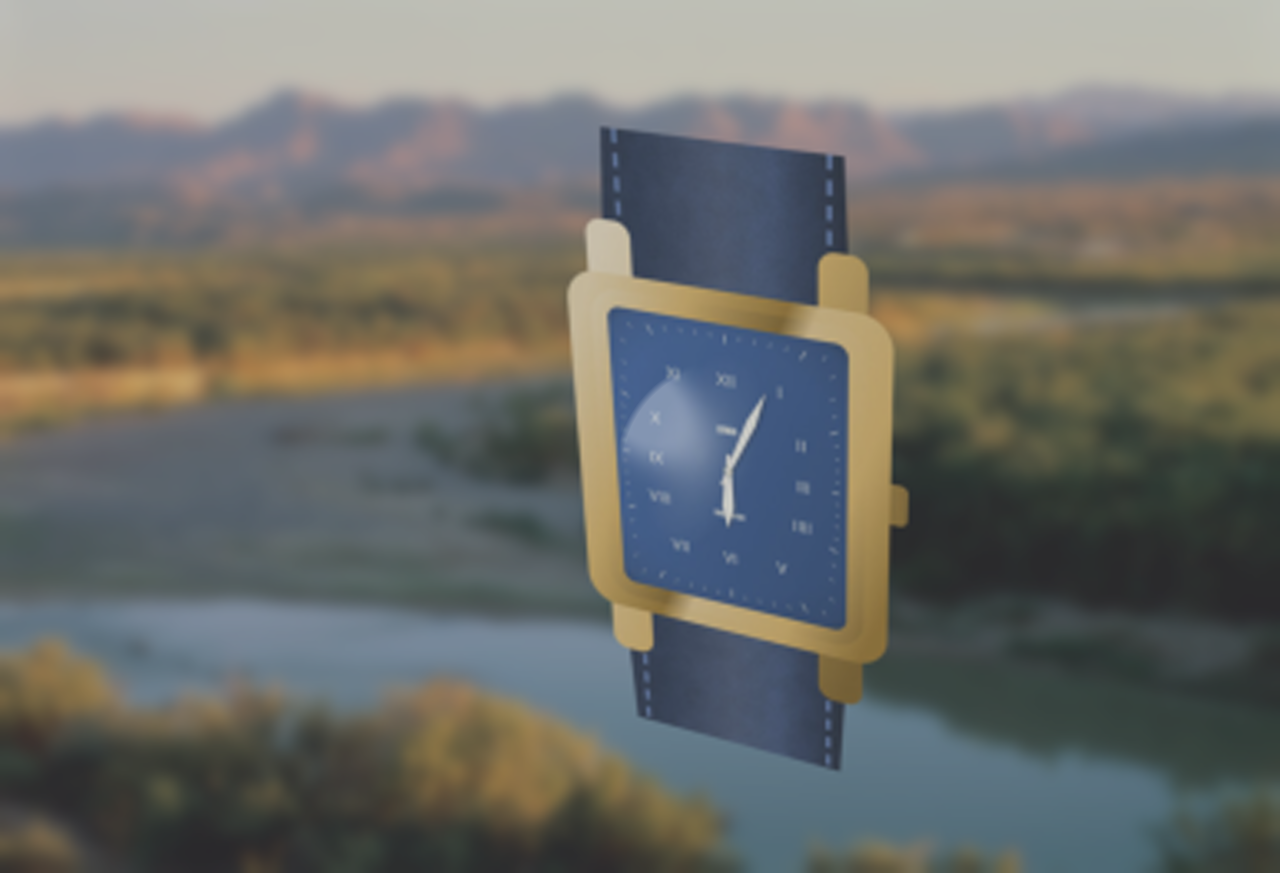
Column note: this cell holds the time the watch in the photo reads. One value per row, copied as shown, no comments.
6:04
